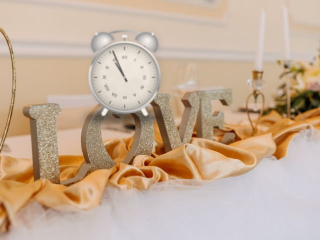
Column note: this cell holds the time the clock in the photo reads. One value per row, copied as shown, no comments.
10:56
